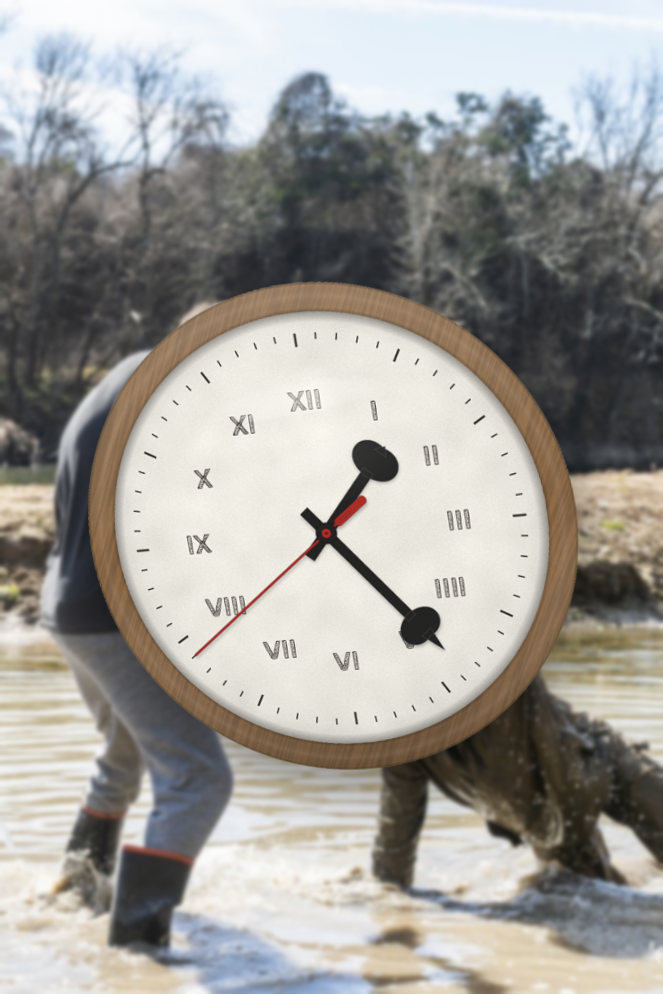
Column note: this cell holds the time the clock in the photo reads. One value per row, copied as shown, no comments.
1:23:39
